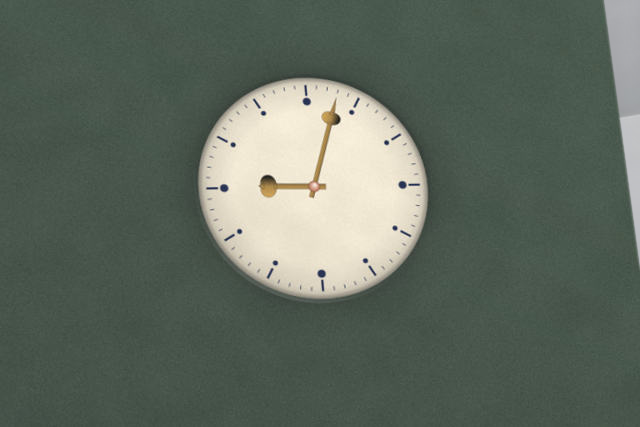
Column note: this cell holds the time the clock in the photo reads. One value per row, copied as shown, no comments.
9:03
